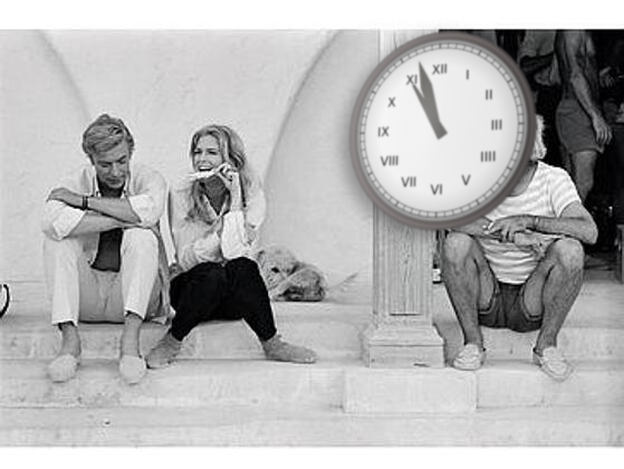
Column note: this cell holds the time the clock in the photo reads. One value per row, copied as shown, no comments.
10:57
